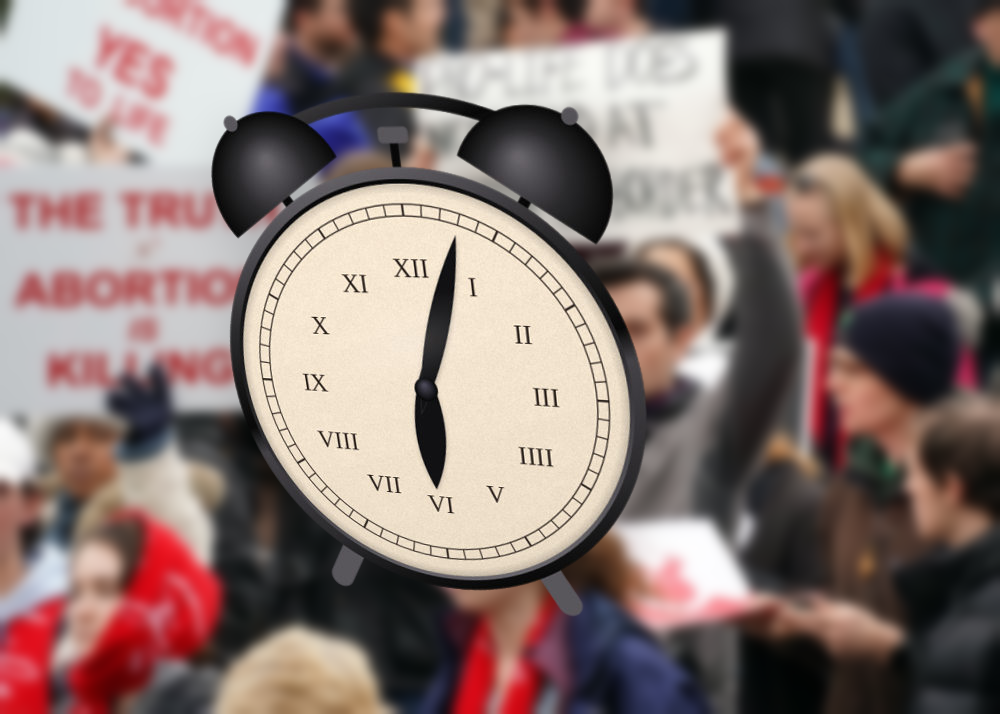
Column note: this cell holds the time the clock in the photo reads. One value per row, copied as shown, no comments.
6:03
